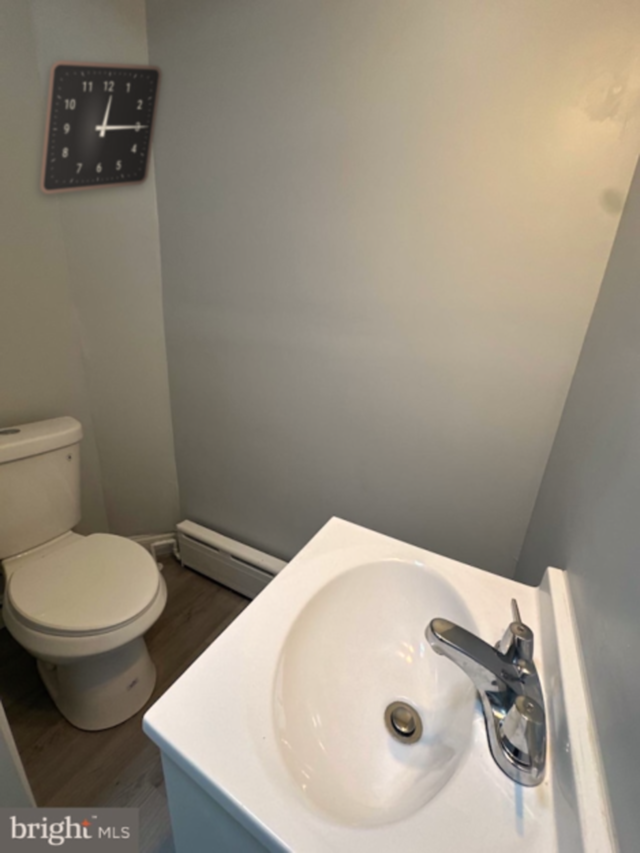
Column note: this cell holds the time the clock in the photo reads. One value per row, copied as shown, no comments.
12:15
